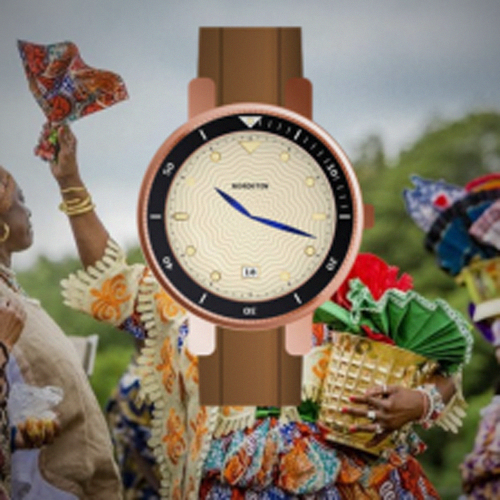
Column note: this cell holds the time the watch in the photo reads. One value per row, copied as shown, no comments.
10:18
